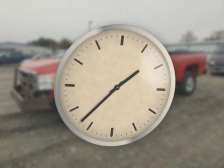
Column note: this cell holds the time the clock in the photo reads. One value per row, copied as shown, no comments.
1:37
